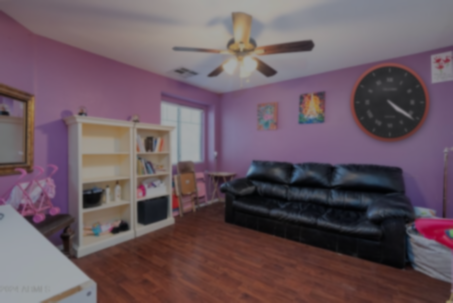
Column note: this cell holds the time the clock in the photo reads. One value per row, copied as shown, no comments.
4:21
